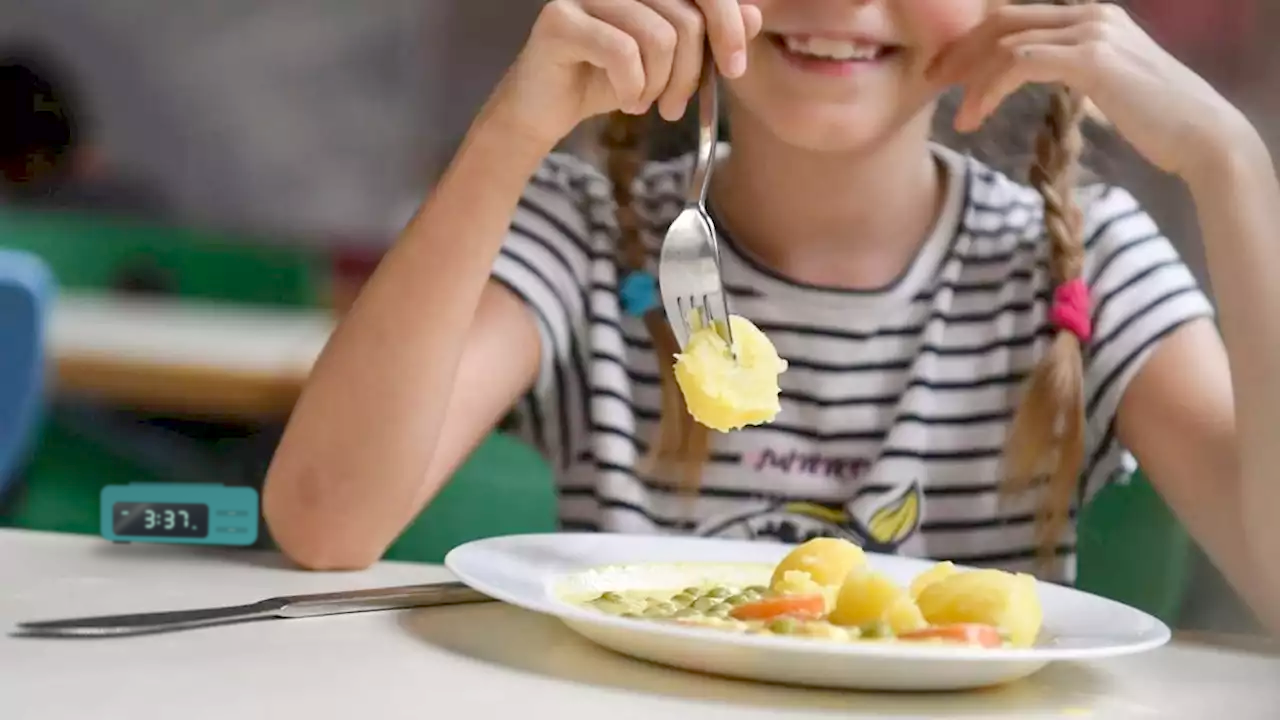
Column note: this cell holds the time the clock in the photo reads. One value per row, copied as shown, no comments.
3:37
